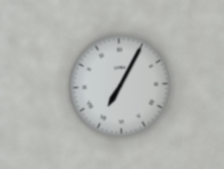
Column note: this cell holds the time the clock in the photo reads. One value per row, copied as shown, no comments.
7:05
